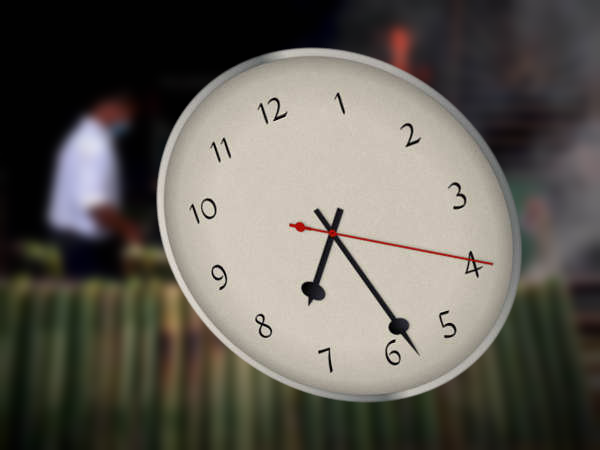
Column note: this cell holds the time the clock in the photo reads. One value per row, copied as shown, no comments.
7:28:20
